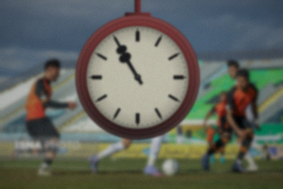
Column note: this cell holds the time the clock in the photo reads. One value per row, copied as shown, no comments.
10:55
